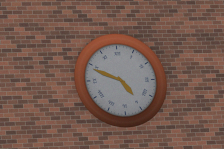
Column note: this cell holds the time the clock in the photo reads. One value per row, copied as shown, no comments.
4:49
